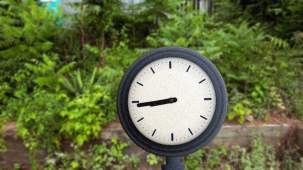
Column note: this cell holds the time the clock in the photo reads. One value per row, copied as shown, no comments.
8:44
